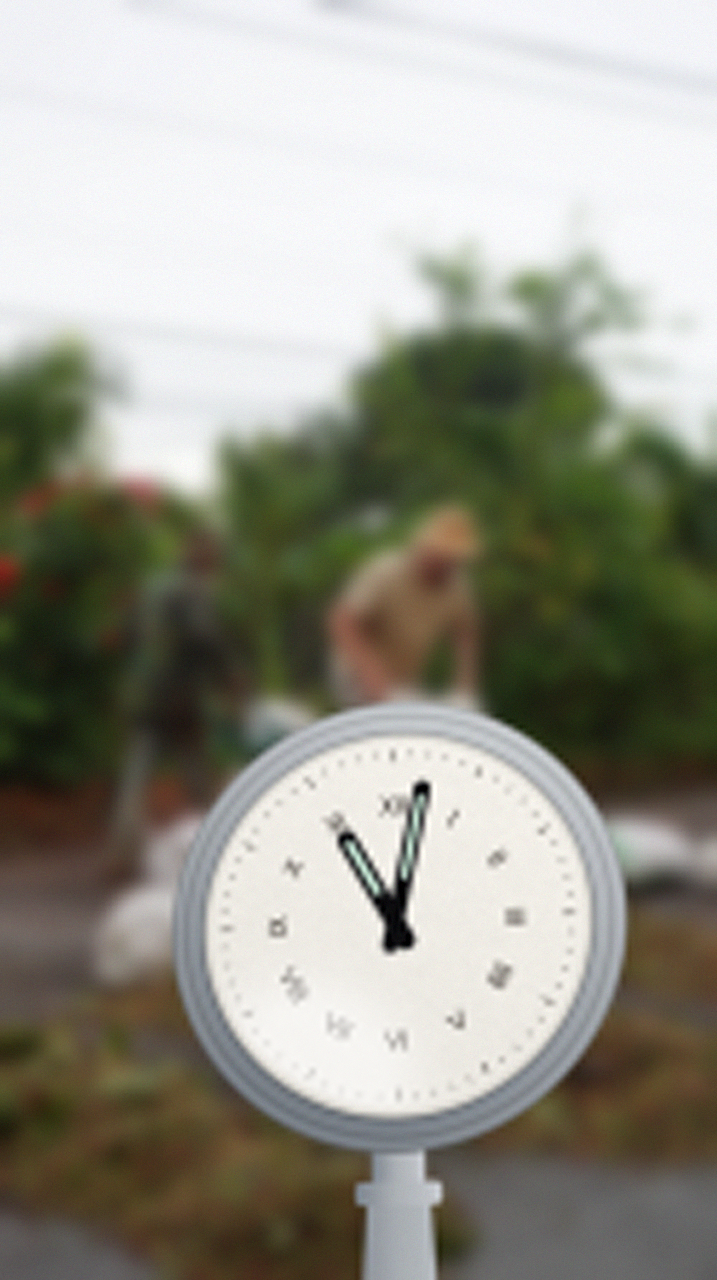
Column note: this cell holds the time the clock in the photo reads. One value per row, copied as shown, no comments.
11:02
